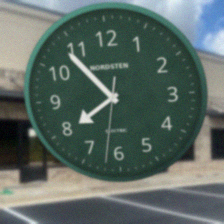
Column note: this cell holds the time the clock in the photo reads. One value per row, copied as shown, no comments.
7:53:32
